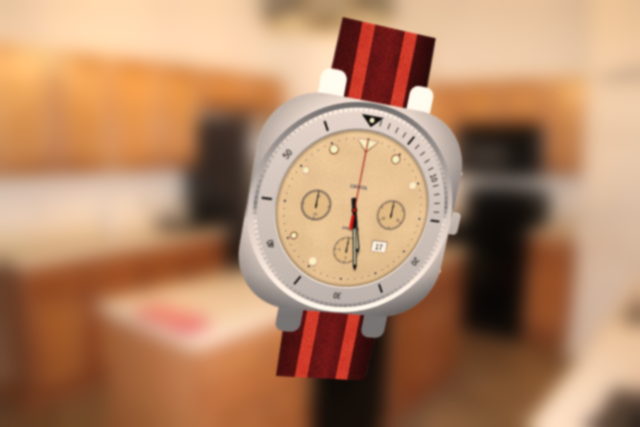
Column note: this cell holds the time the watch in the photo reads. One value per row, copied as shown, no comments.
5:28
